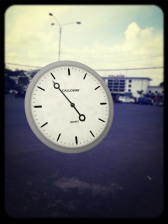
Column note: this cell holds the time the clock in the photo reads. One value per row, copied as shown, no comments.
4:54
